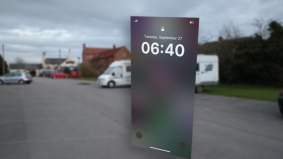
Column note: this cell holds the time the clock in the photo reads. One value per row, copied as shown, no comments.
6:40
